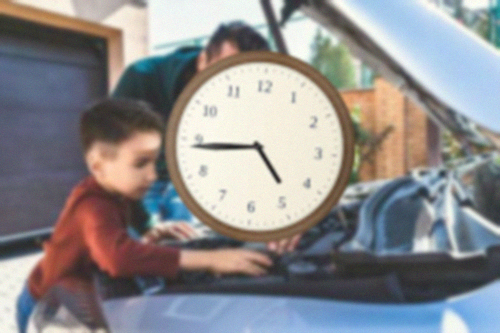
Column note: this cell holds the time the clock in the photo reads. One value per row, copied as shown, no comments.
4:44
